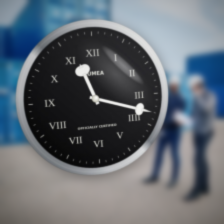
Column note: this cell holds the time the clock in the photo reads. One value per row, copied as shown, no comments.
11:18
